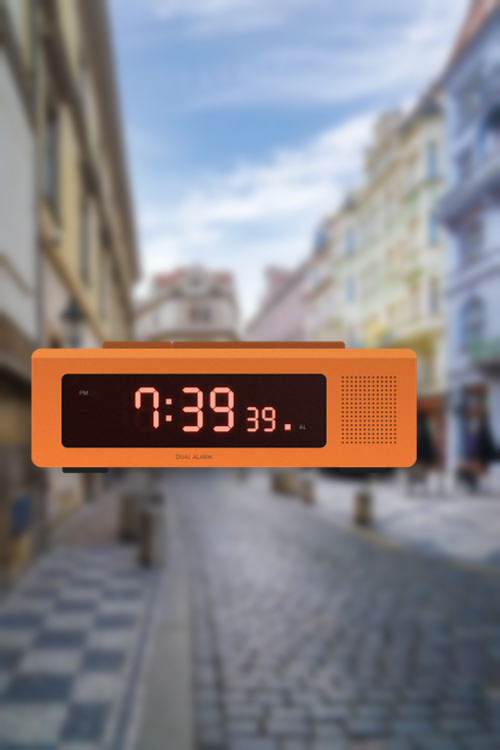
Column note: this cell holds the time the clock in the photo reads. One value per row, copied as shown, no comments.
7:39:39
